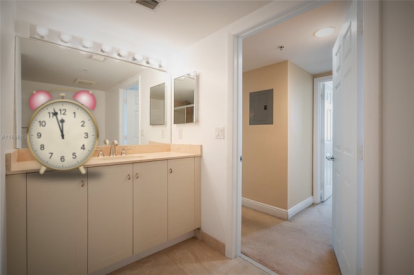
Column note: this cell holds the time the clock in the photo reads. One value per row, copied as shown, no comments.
11:57
